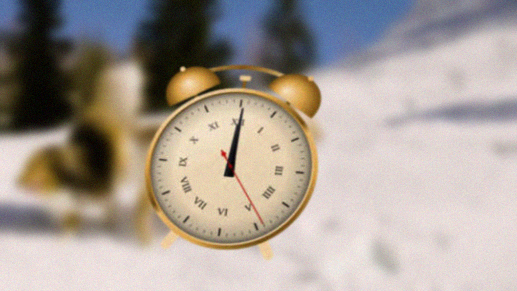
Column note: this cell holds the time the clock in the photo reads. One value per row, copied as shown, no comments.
12:00:24
